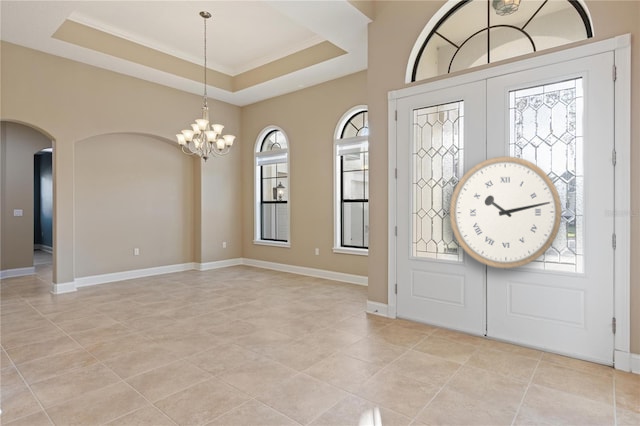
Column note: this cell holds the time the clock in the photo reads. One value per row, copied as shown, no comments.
10:13
